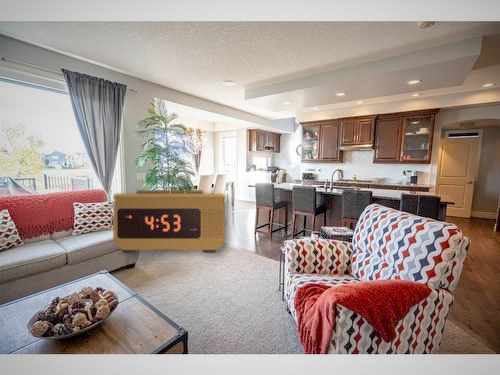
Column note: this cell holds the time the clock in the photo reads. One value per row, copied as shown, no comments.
4:53
